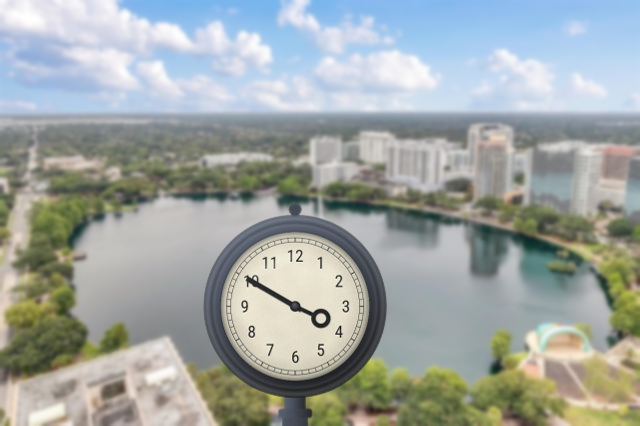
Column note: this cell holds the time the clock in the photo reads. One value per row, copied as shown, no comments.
3:50
